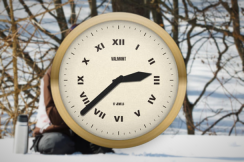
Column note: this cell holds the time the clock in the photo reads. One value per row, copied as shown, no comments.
2:38
